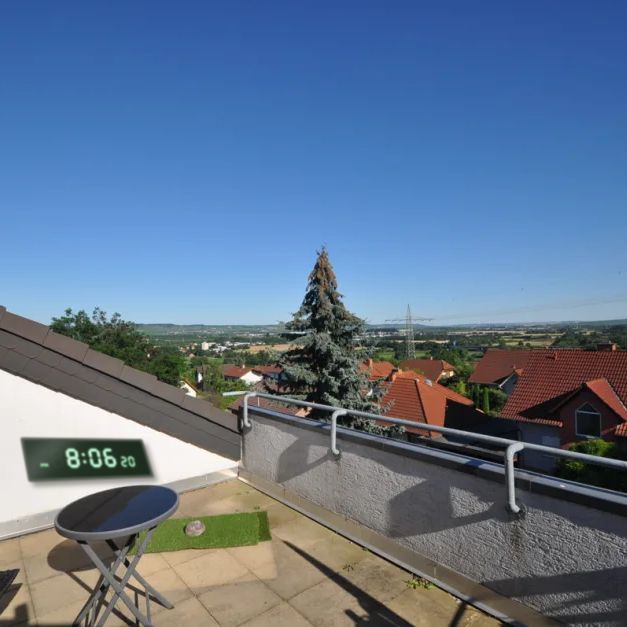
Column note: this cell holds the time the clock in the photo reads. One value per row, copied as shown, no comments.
8:06:20
